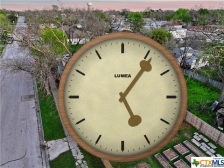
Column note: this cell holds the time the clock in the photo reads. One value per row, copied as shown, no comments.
5:06
